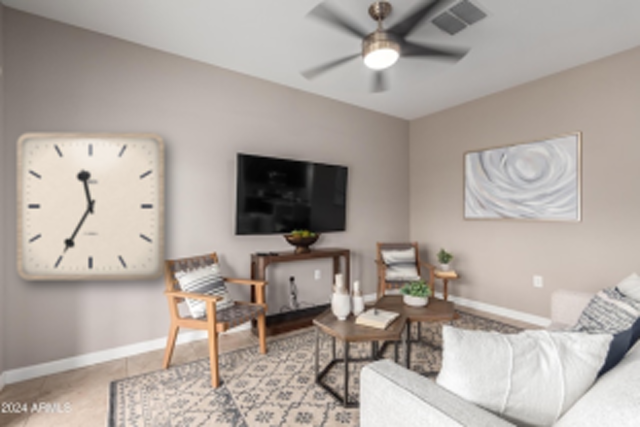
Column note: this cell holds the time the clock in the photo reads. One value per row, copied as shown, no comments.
11:35
